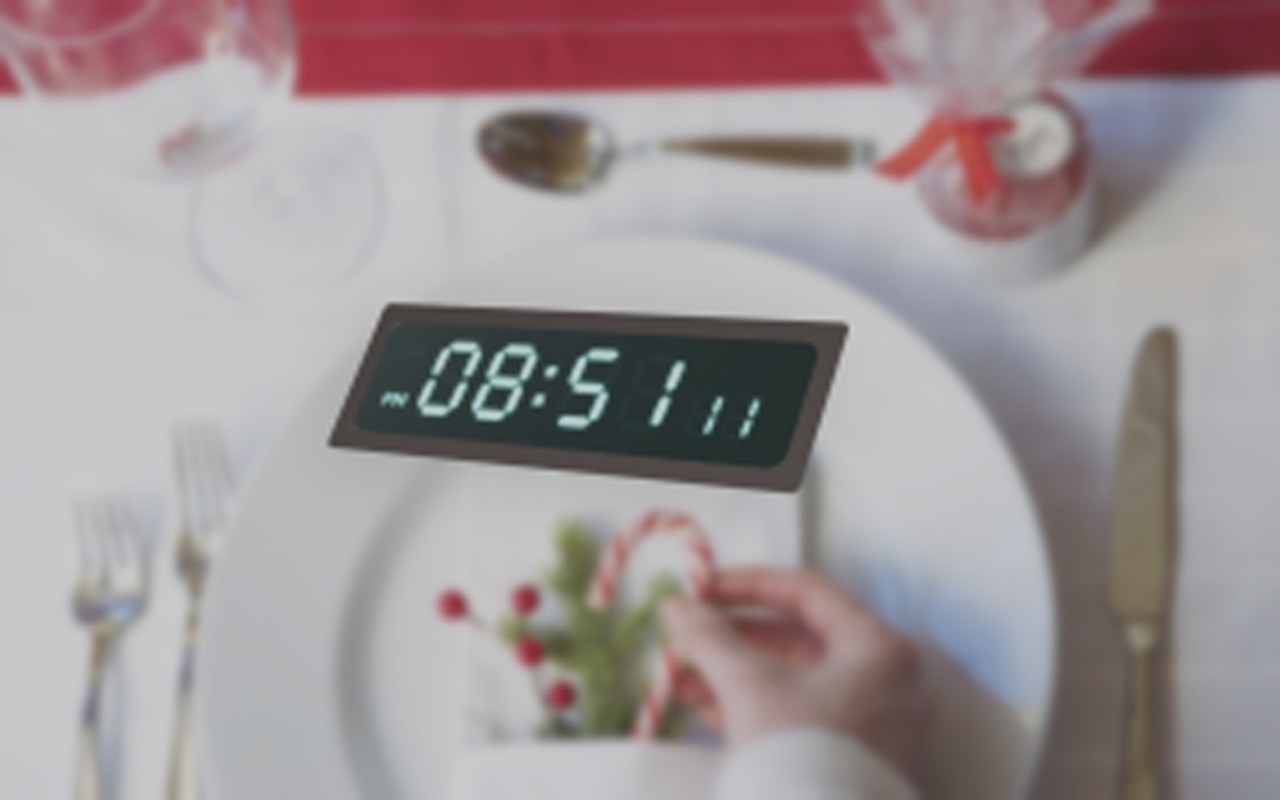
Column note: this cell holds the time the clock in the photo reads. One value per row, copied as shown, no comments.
8:51:11
